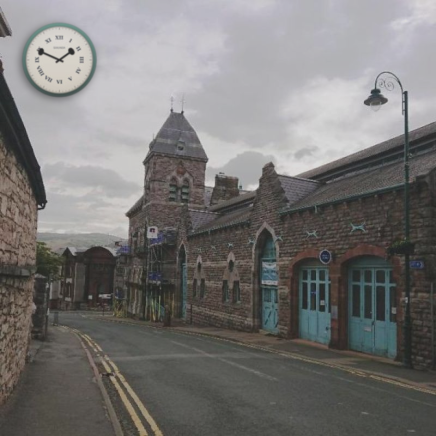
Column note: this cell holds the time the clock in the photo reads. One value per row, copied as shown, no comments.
1:49
